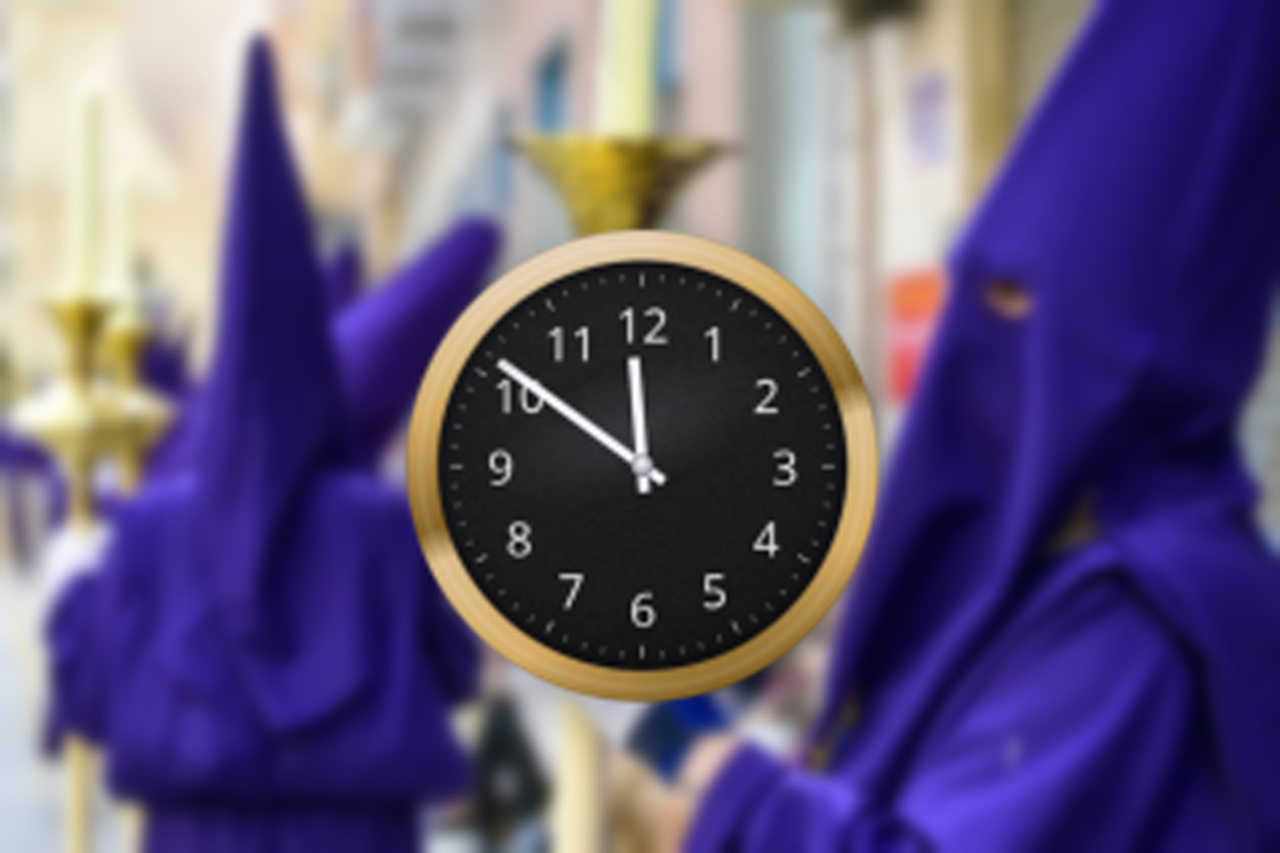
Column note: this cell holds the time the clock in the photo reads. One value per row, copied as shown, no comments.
11:51
